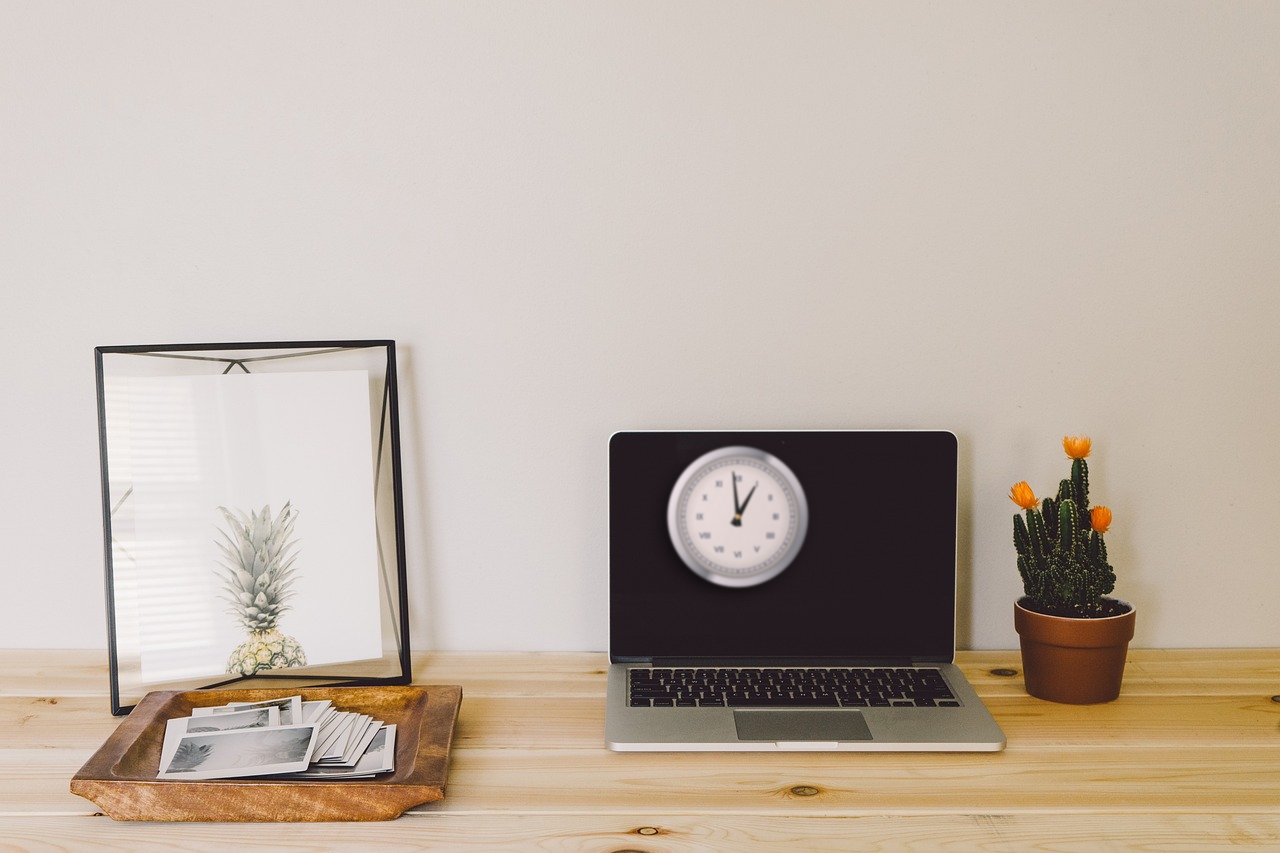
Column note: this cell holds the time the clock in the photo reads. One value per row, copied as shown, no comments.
12:59
